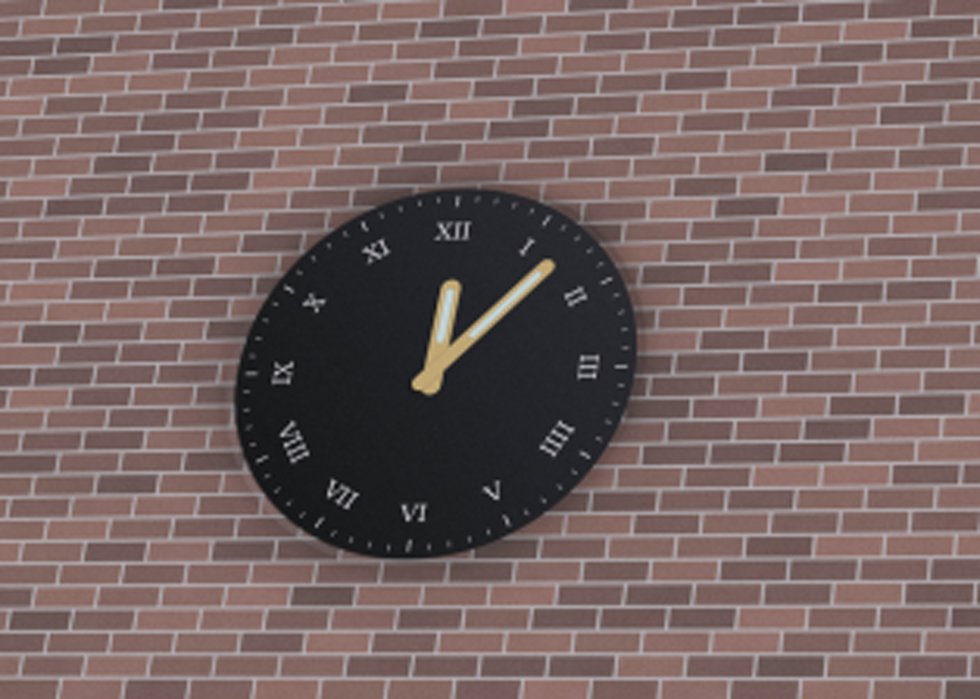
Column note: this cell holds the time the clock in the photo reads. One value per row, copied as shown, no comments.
12:07
